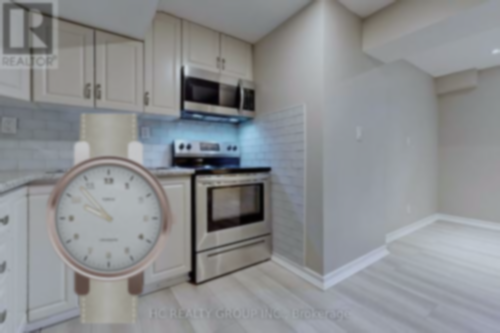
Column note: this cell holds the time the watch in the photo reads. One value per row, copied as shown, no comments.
9:53
